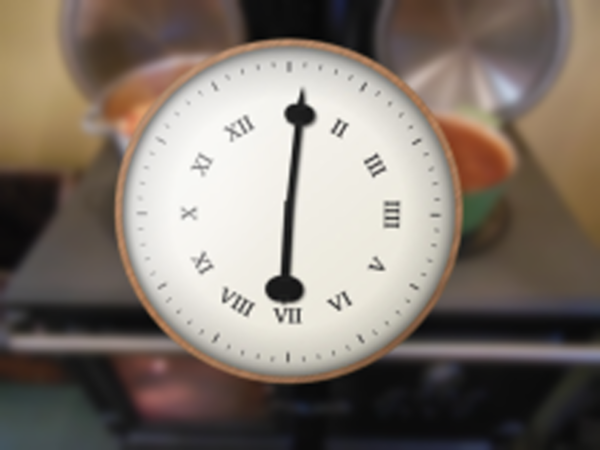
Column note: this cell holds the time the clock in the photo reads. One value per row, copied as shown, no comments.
7:06
